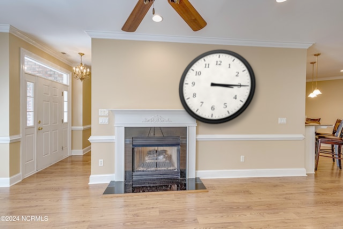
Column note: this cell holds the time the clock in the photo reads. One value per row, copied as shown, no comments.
3:15
